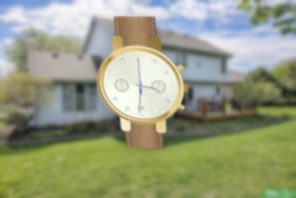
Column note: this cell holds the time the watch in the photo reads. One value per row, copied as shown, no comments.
3:31
